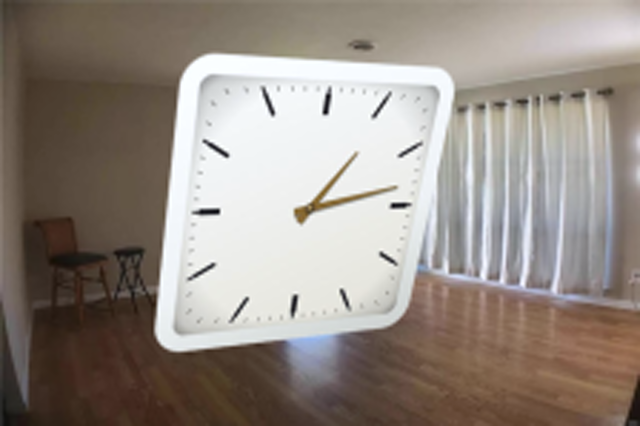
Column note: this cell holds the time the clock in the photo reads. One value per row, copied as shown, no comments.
1:13
